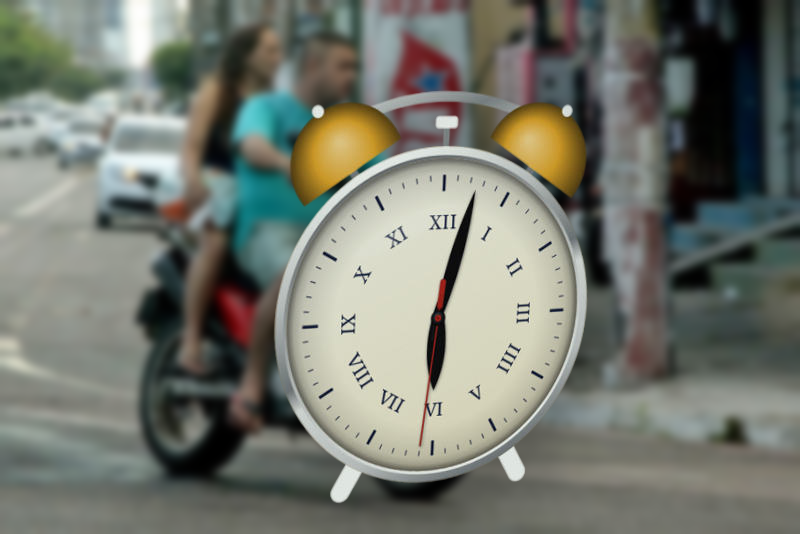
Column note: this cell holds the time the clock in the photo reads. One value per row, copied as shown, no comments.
6:02:31
